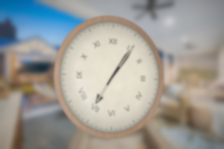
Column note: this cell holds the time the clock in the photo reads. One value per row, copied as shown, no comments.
7:06
